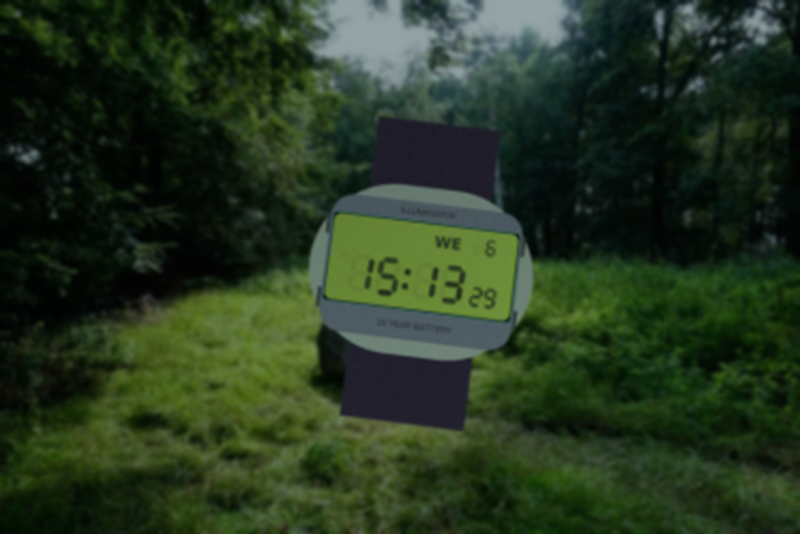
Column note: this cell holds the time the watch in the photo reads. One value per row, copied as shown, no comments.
15:13:29
